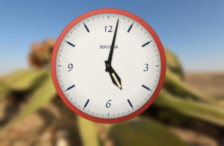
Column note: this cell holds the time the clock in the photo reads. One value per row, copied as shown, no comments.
5:02
